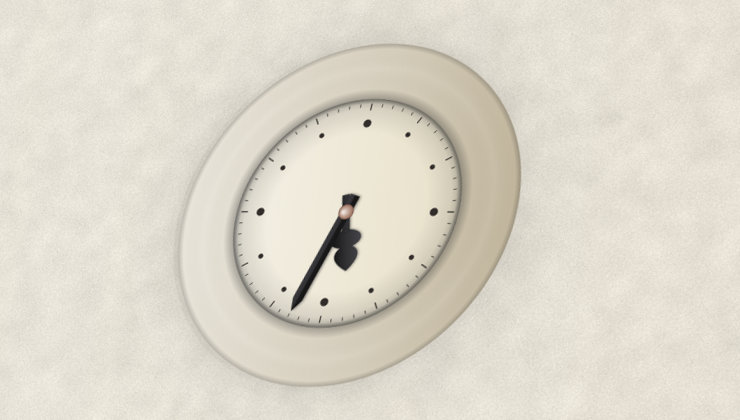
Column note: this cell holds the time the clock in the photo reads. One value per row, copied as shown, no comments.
5:33
